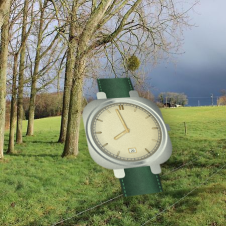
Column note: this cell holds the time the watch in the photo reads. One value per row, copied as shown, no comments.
7:58
